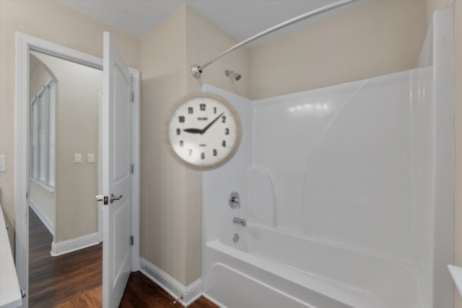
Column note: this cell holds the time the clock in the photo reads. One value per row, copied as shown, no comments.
9:08
